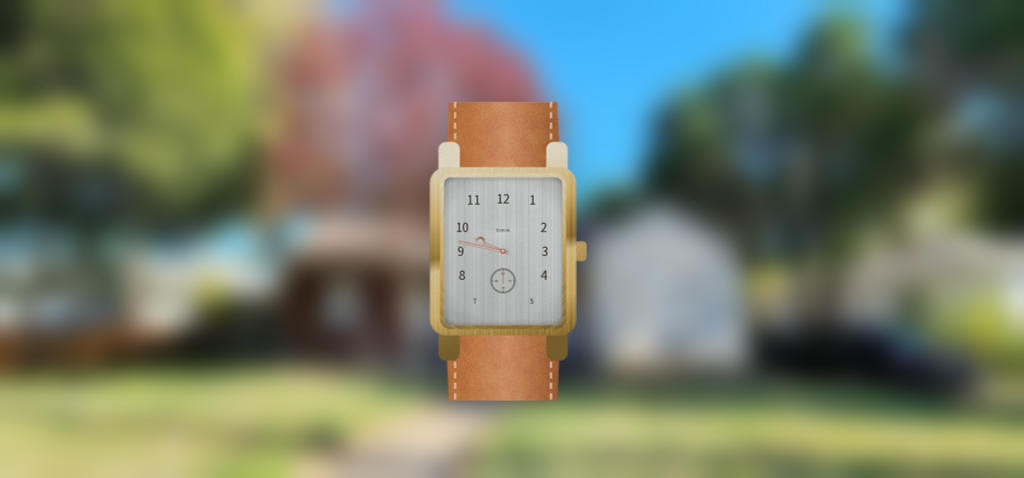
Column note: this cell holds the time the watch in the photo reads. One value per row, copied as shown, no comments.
9:47
